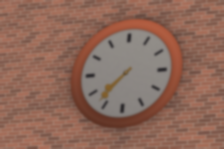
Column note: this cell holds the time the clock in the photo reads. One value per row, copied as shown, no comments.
7:37
